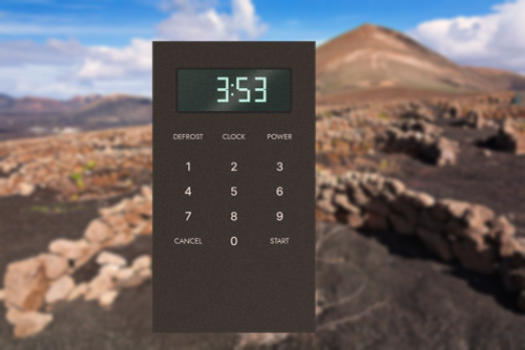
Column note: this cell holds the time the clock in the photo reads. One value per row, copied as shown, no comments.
3:53
